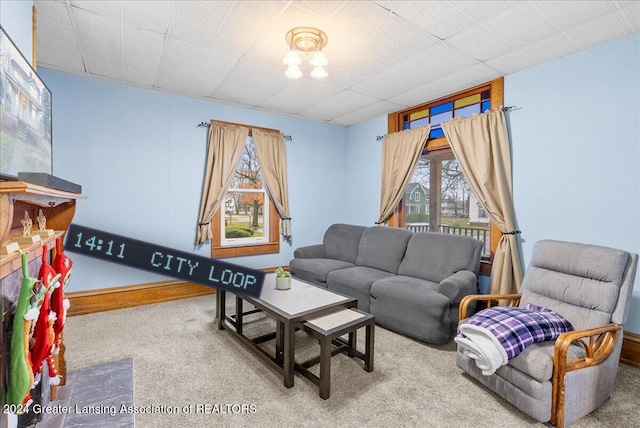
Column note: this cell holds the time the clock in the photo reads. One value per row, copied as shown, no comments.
14:11
